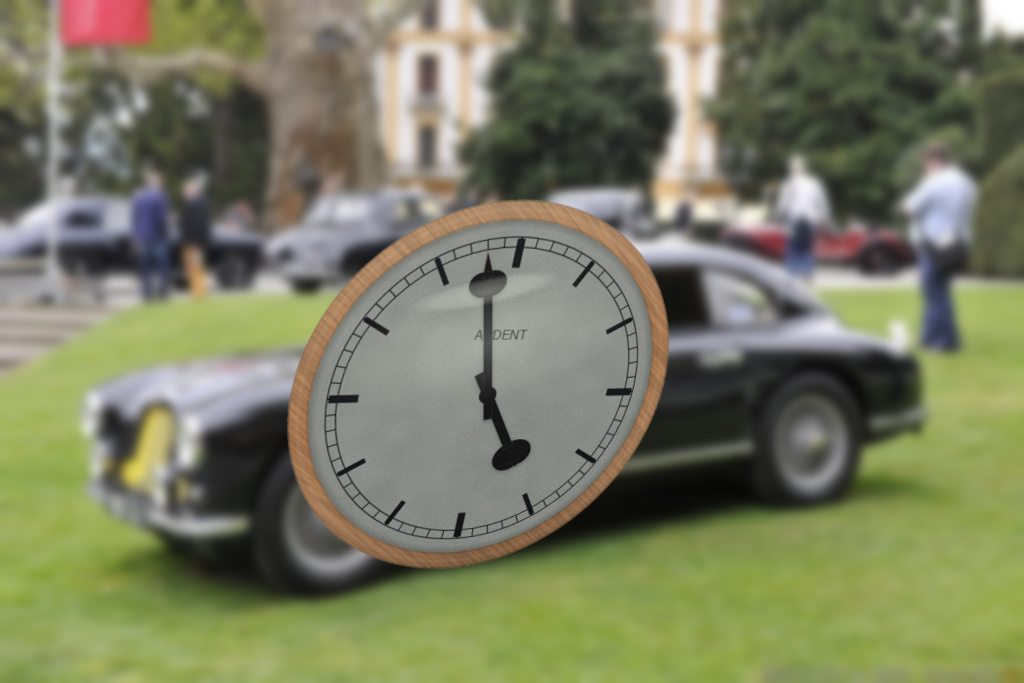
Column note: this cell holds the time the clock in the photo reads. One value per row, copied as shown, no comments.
4:58
